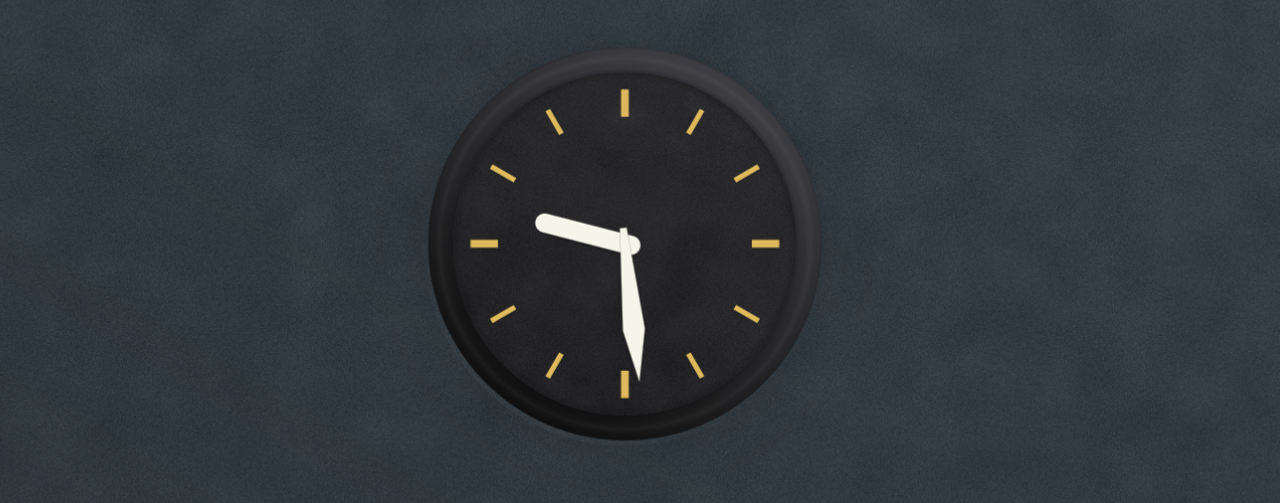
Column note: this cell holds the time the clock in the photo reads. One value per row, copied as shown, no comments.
9:29
